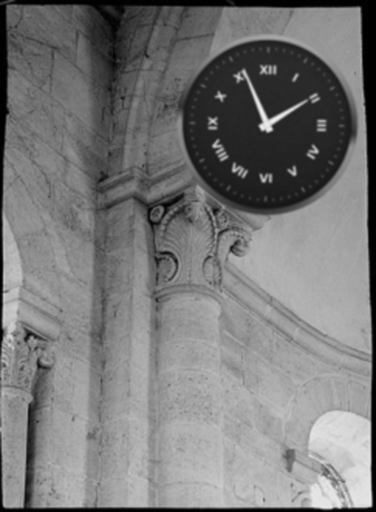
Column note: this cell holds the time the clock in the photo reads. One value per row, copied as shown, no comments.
1:56
